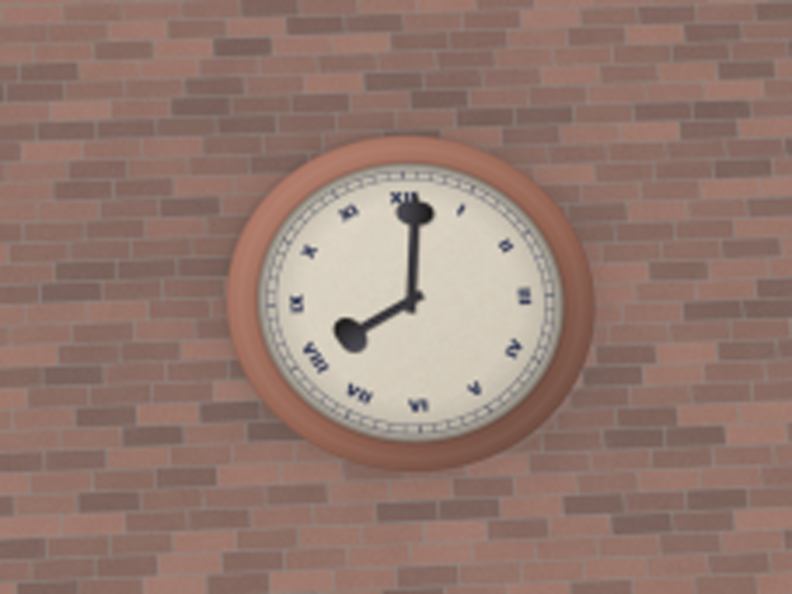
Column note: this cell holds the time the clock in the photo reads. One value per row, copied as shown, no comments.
8:01
